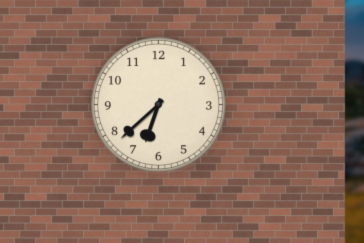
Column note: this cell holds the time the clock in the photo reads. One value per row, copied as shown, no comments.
6:38
